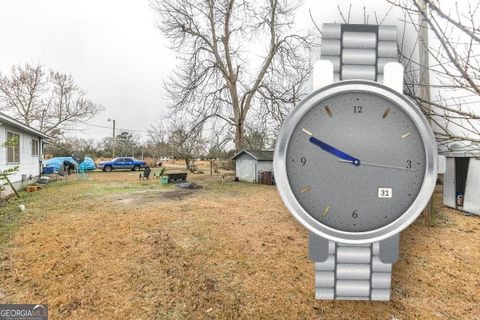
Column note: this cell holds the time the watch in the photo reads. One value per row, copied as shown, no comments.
9:49:16
